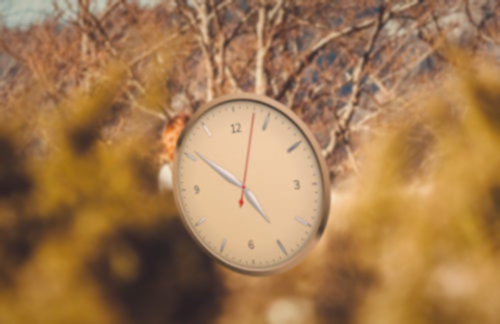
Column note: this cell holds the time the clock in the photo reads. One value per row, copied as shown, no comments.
4:51:03
